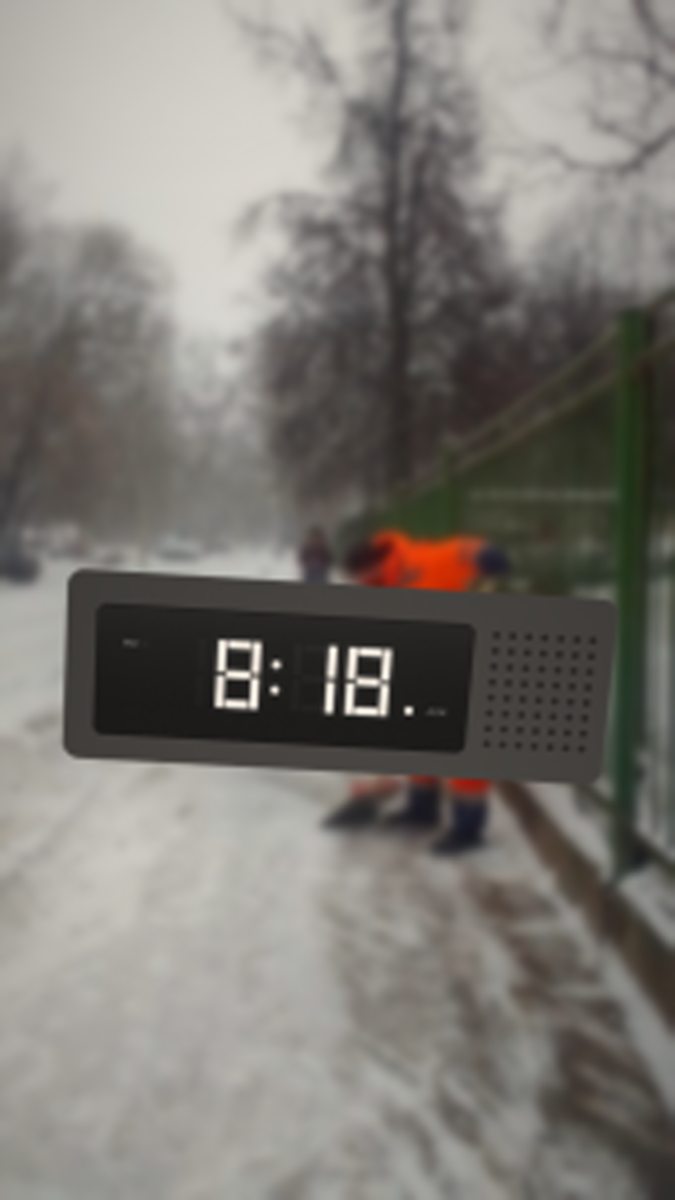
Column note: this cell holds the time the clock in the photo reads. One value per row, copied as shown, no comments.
8:18
